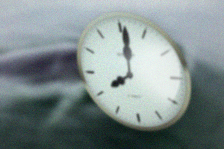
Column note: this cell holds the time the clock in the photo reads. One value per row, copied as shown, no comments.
8:01
